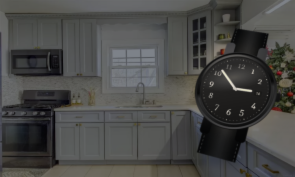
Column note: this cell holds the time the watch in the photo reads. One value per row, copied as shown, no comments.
2:52
